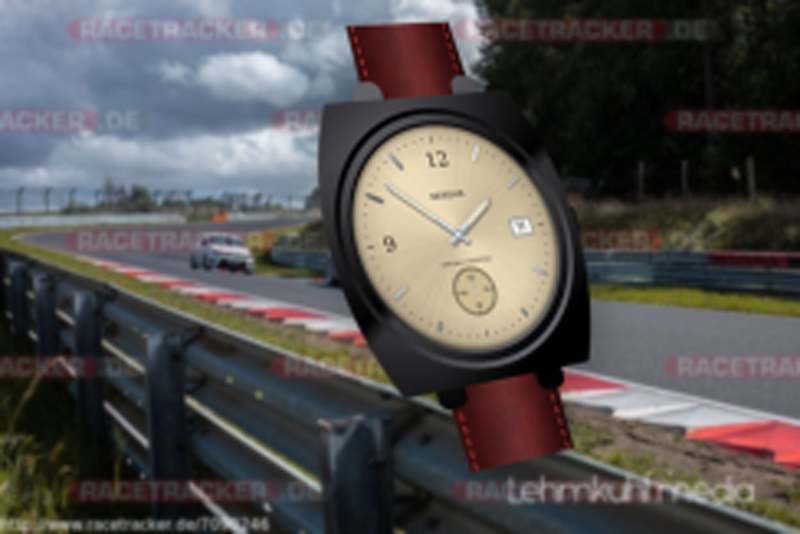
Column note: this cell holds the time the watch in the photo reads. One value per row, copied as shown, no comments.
1:52
